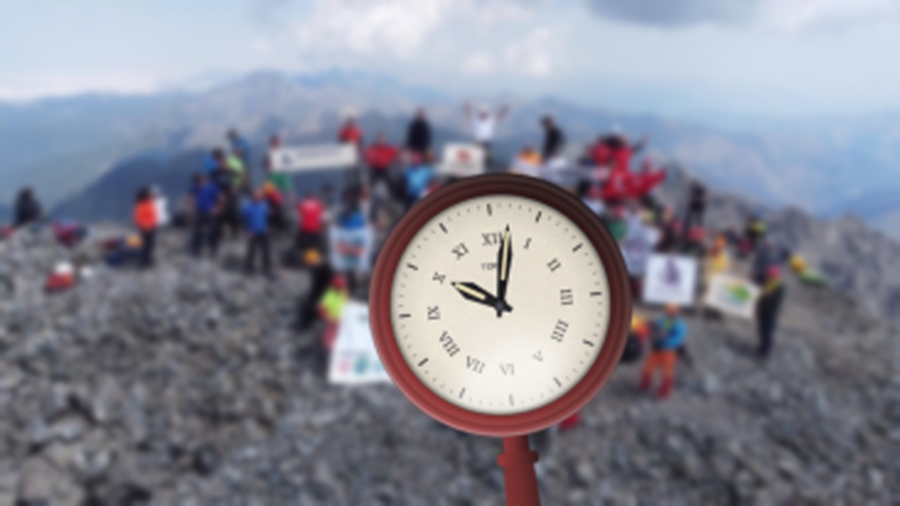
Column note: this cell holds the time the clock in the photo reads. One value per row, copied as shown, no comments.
10:02
